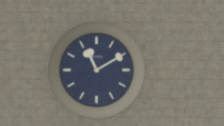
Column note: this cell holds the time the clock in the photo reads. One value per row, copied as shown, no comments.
11:10
